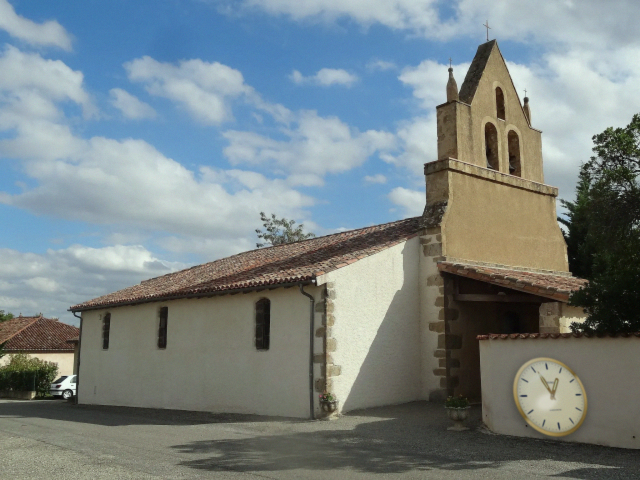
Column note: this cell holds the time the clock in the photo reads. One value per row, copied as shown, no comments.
12:56
